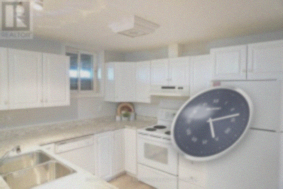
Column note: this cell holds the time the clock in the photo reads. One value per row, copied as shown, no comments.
5:13
